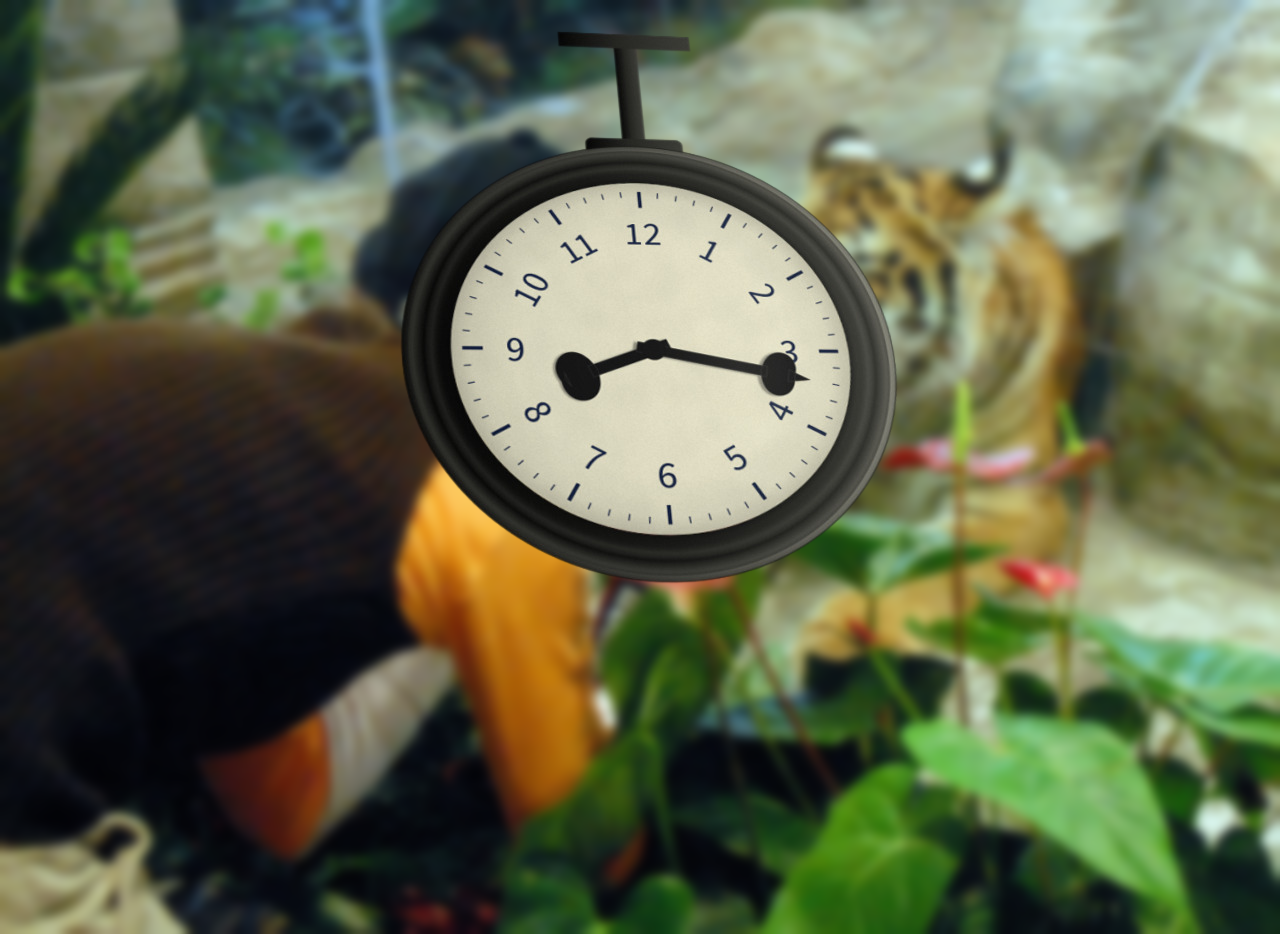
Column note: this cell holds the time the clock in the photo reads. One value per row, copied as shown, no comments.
8:17
